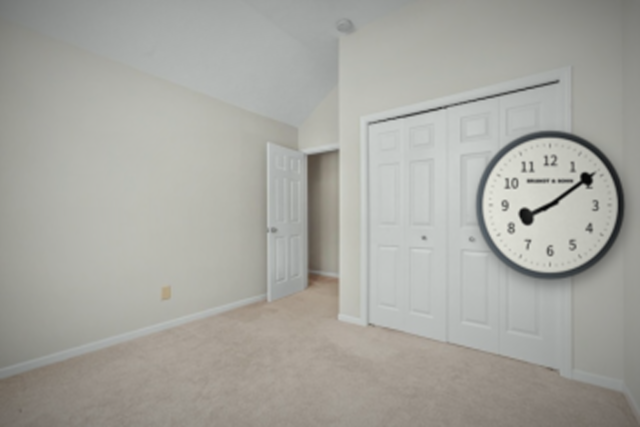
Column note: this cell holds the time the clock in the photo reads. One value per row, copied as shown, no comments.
8:09
